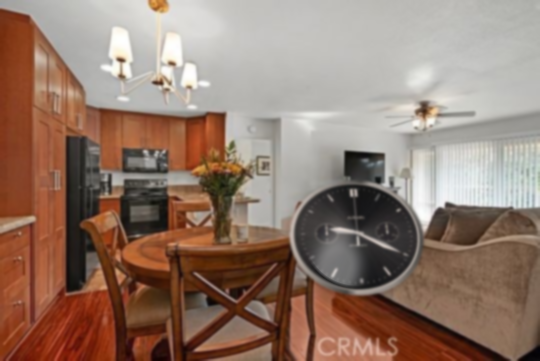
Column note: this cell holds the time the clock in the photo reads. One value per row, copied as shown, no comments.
9:20
